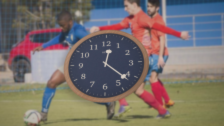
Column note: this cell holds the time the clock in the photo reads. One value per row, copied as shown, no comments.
12:22
